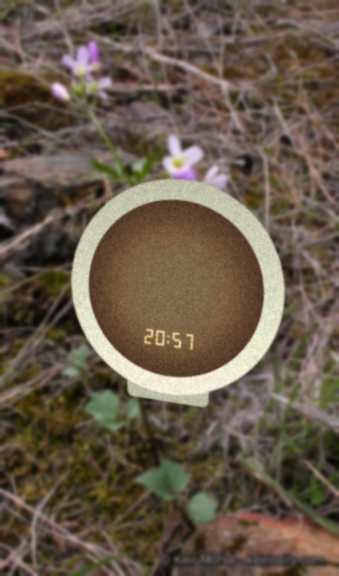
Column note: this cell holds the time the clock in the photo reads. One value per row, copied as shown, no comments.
20:57
